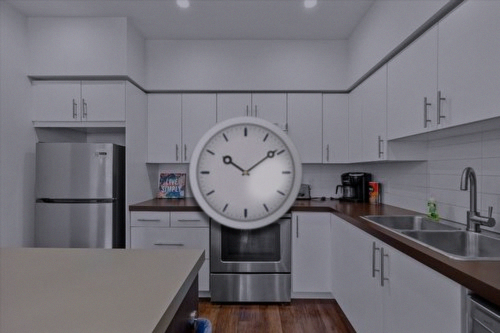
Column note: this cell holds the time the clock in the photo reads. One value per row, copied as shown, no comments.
10:09
